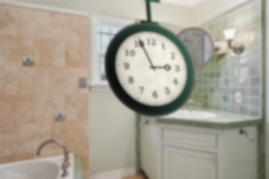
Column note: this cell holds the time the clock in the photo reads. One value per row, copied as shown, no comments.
2:56
